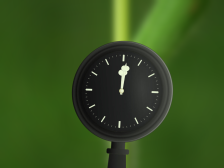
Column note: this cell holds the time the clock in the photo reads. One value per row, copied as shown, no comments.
12:01
